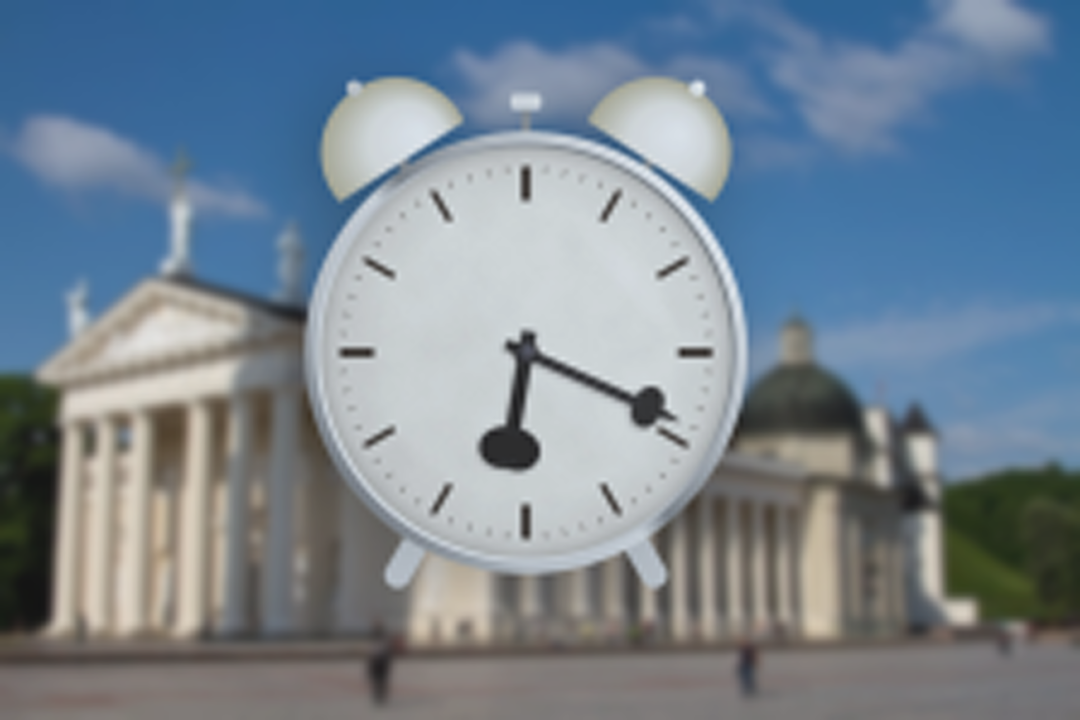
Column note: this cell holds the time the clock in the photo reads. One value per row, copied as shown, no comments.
6:19
